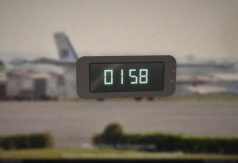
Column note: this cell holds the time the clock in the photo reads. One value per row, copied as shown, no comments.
1:58
